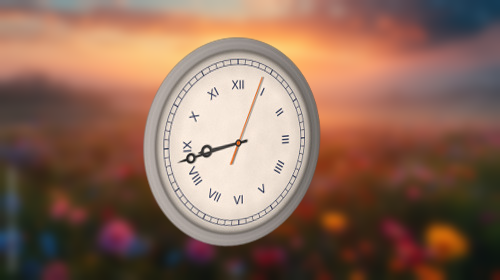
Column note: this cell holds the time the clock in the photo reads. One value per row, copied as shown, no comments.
8:43:04
